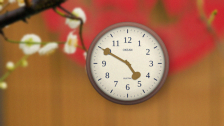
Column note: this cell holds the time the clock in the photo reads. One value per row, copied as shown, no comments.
4:50
